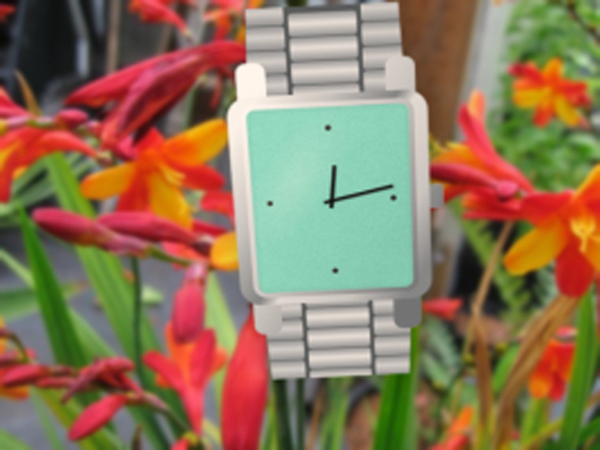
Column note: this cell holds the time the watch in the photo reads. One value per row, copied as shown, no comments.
12:13
